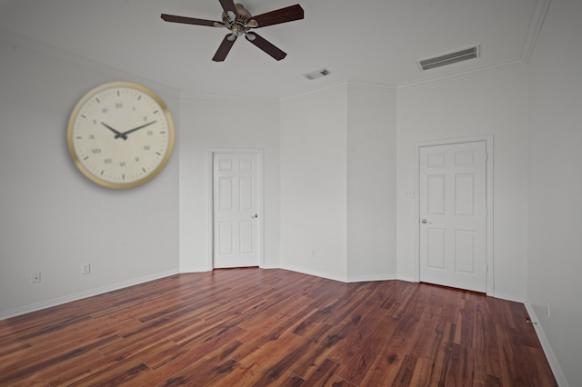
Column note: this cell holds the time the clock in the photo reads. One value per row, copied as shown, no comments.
10:12
